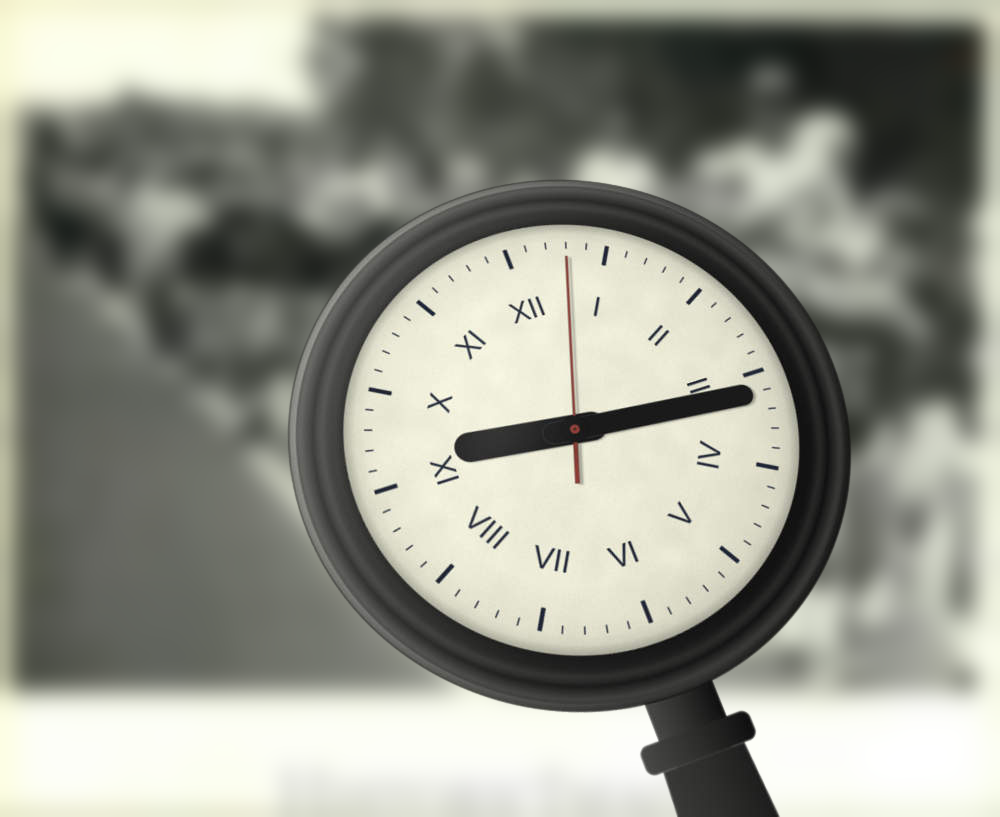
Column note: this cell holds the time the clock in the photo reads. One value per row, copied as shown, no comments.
9:16:03
